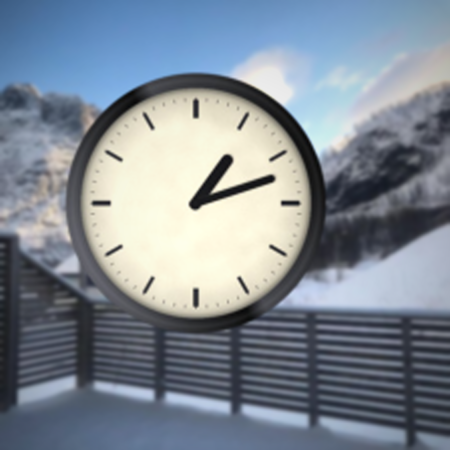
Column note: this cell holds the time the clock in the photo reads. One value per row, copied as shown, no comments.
1:12
